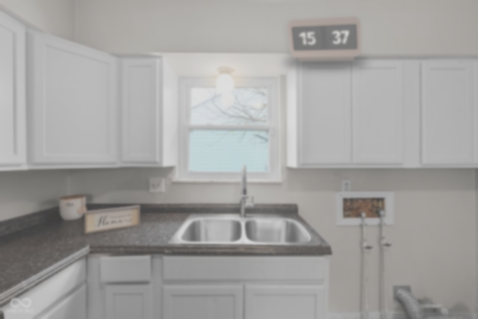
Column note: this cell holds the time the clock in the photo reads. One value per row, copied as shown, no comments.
15:37
